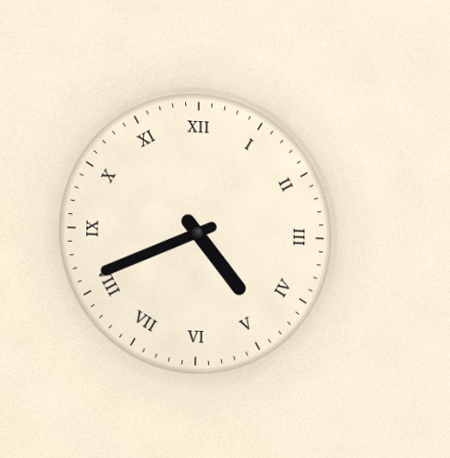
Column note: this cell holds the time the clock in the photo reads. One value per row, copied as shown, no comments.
4:41
